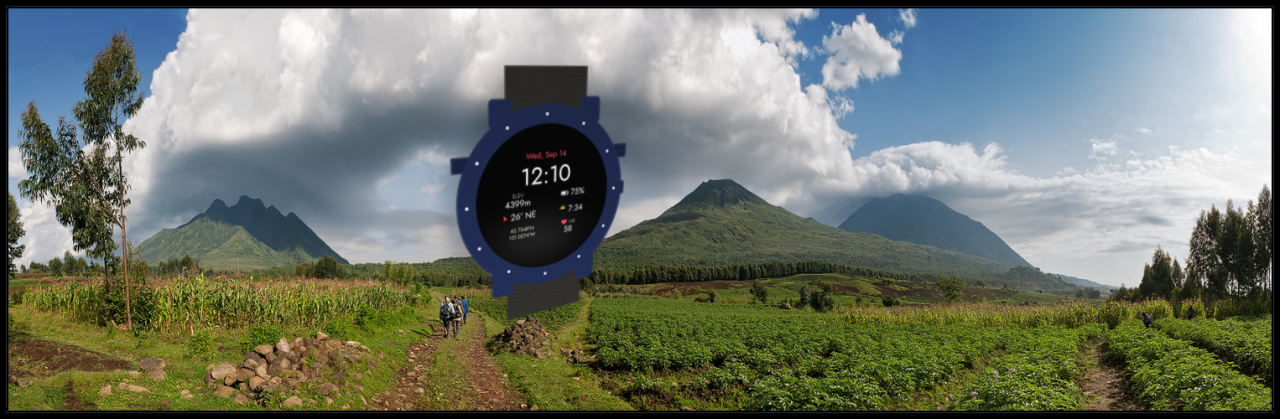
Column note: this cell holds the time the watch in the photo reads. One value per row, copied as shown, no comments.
12:10
